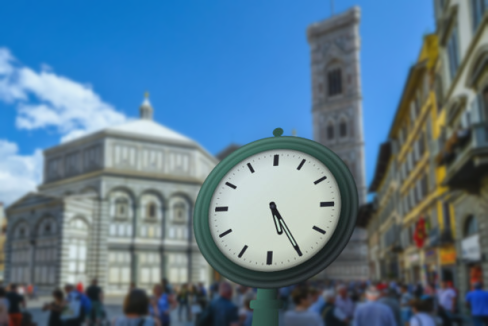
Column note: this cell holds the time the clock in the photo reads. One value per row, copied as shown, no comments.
5:25
